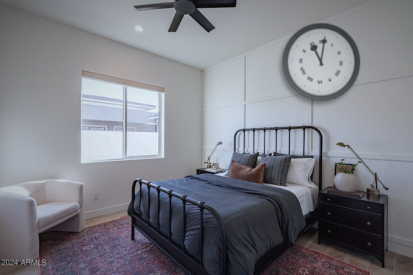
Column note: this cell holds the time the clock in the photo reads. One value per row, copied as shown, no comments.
11:01
